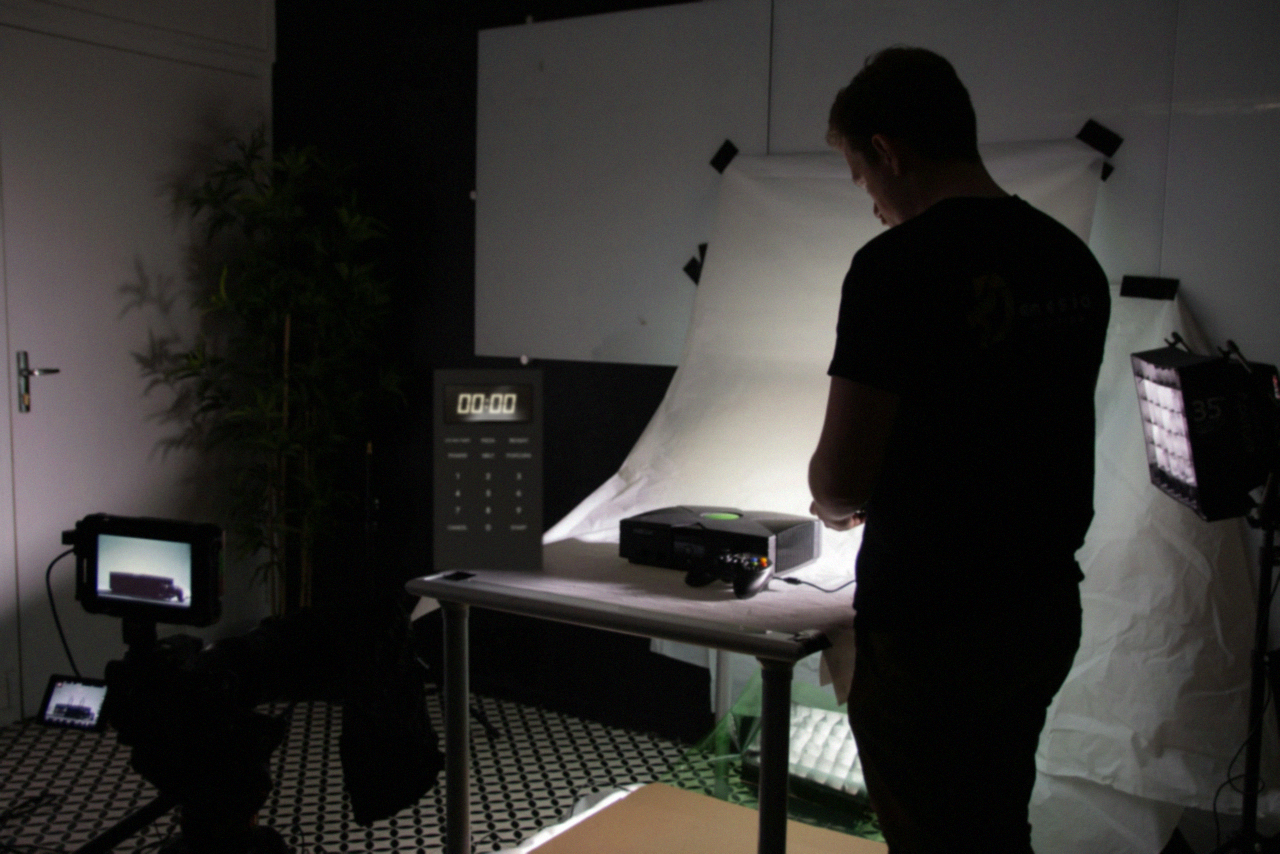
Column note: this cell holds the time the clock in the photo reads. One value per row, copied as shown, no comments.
0:00
